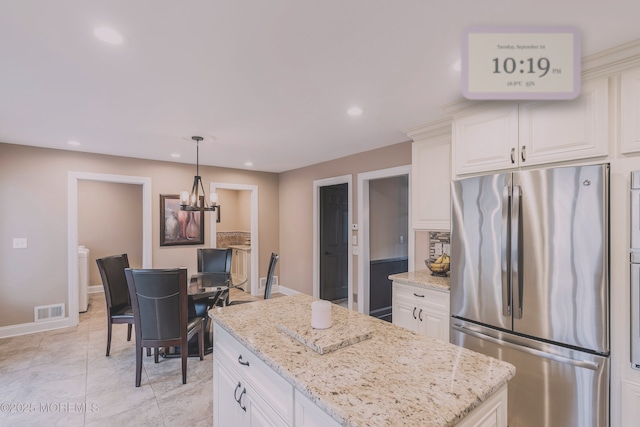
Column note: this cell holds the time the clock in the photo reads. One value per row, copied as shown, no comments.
10:19
